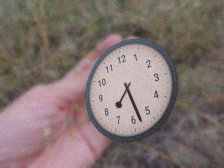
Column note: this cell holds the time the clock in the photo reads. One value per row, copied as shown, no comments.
7:28
